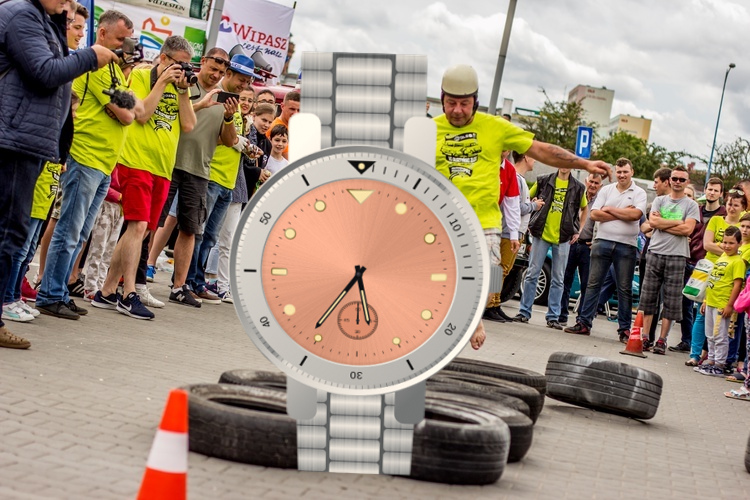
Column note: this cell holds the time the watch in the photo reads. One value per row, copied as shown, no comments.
5:36
